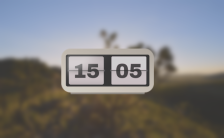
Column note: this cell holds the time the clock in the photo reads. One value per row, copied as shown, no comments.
15:05
